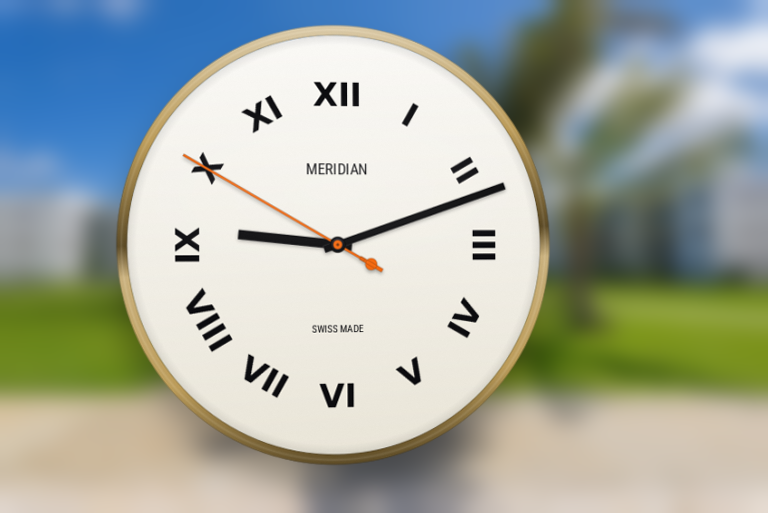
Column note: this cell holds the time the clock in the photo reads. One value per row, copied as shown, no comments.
9:11:50
